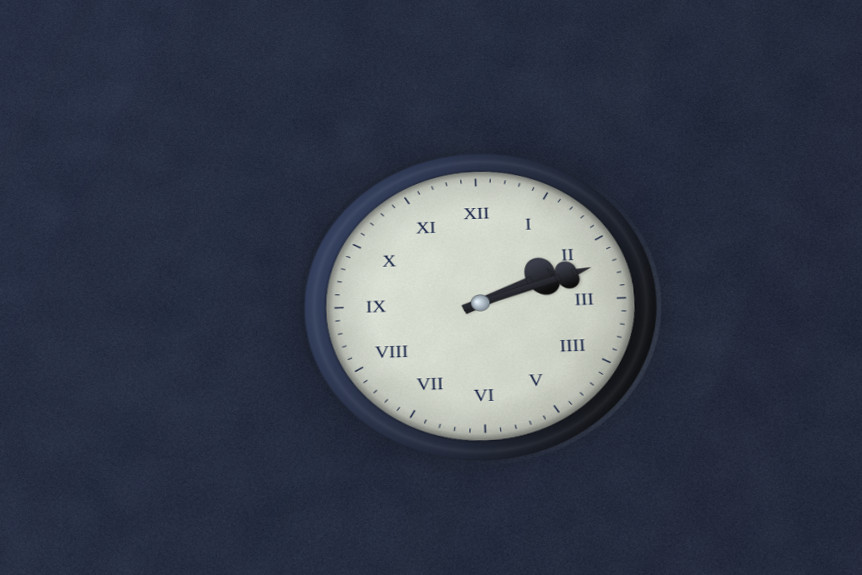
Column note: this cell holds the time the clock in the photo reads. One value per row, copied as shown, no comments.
2:12
